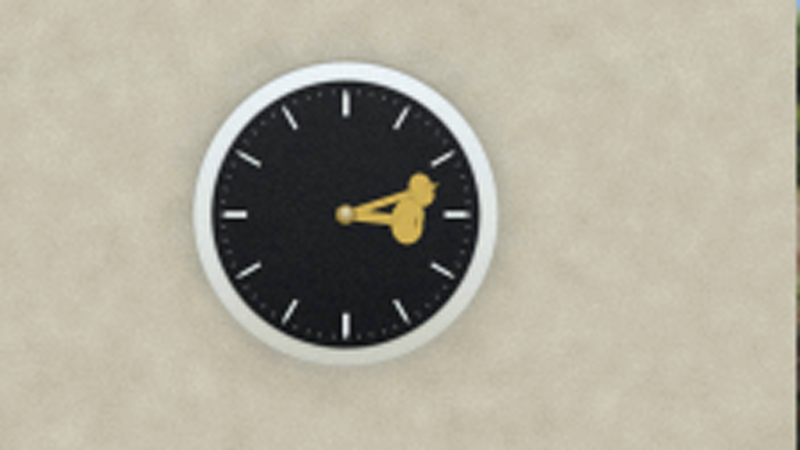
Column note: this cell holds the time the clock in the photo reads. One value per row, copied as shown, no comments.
3:12
